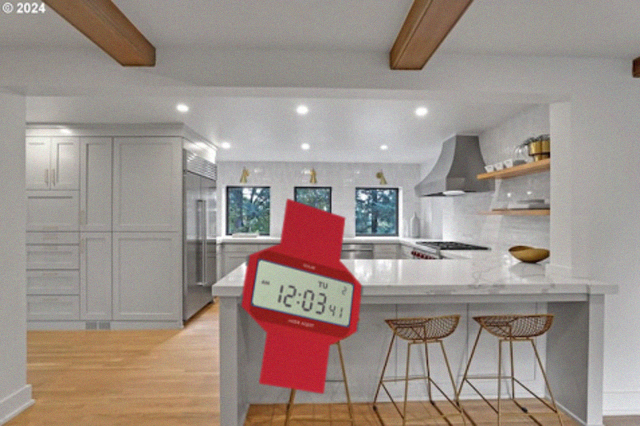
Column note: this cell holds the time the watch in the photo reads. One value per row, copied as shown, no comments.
12:03:41
